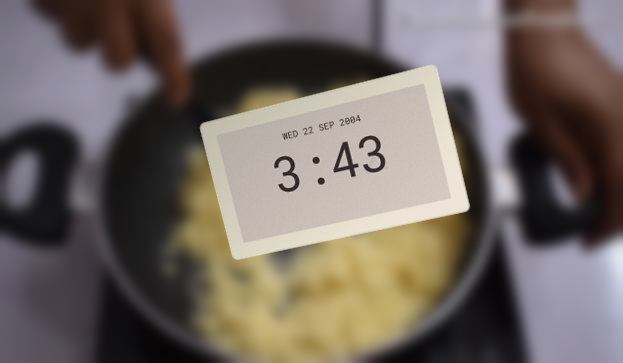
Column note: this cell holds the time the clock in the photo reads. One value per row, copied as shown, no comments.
3:43
